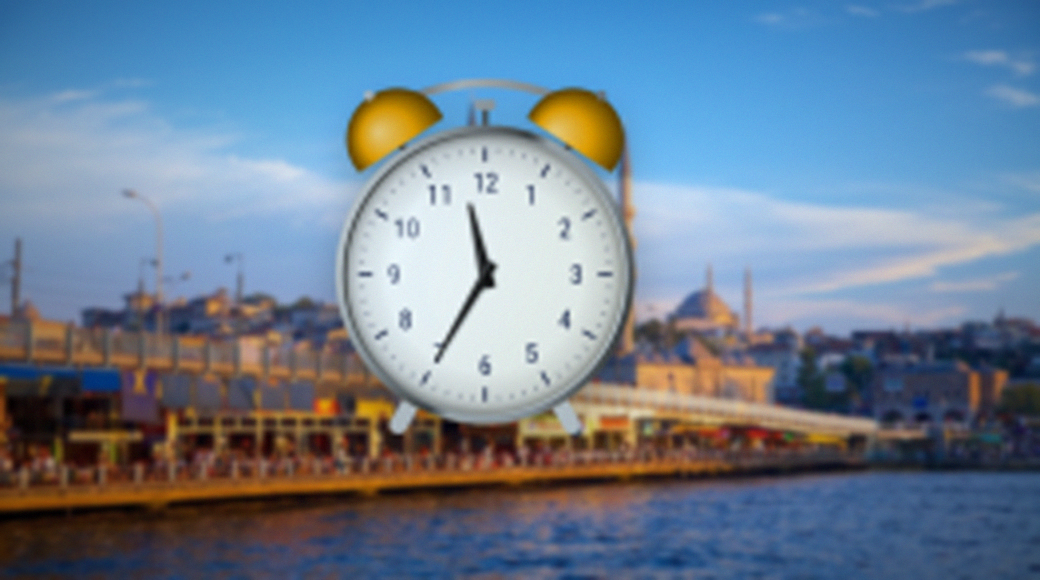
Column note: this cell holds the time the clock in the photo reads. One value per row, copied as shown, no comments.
11:35
